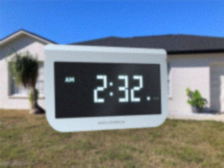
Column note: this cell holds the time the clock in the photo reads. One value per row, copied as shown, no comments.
2:32
